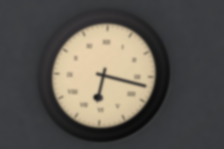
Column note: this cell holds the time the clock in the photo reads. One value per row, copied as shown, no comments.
6:17
